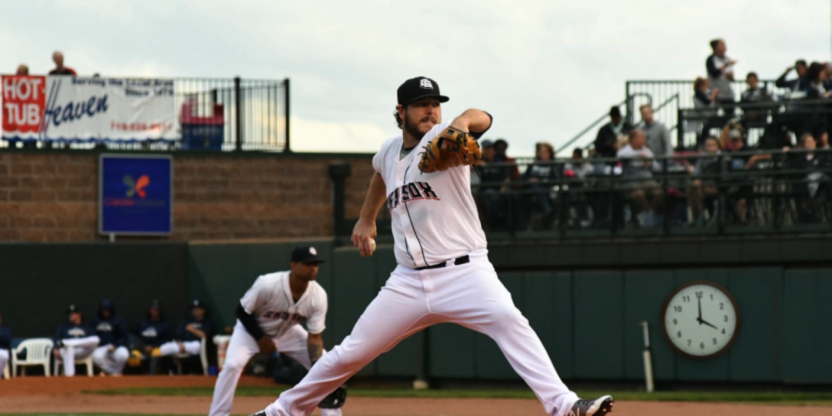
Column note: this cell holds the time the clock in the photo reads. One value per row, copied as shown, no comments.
4:00
